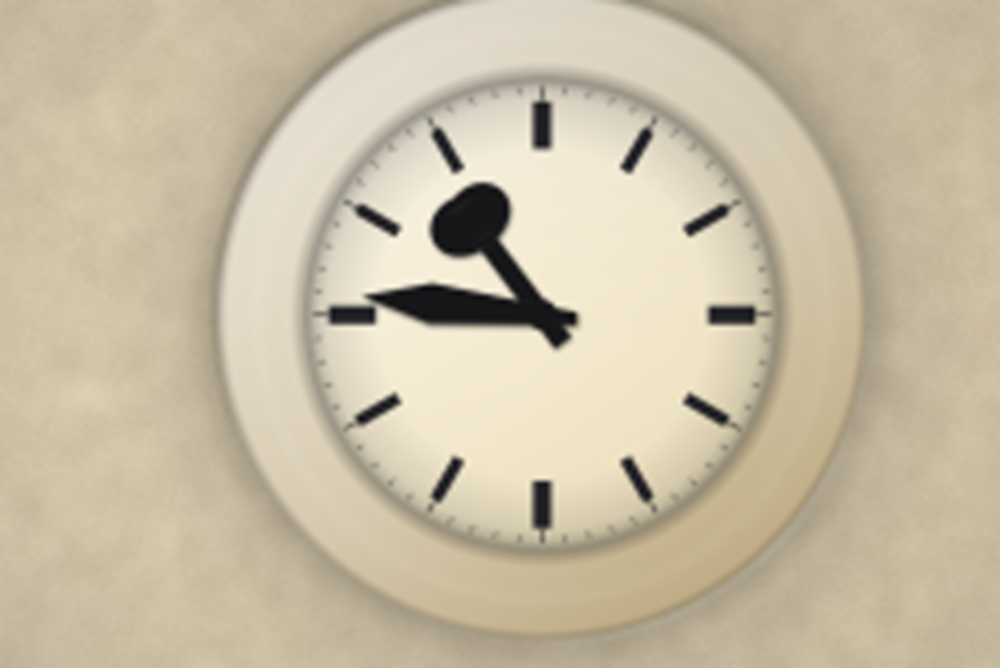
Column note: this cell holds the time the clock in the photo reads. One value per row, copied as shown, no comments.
10:46
